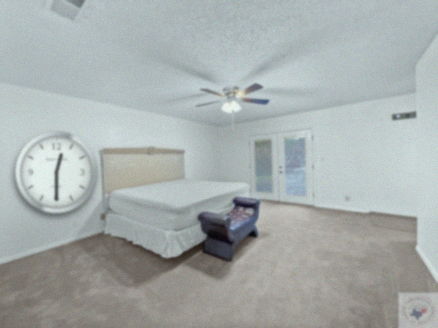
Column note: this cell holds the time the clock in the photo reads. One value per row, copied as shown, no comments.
12:30
